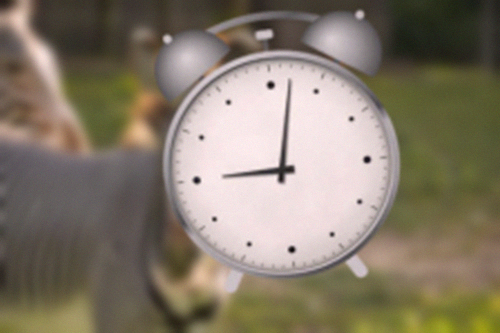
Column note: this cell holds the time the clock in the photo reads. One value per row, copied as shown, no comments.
9:02
